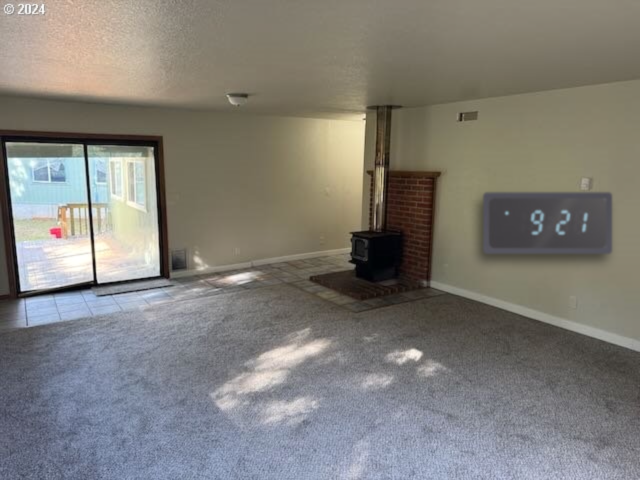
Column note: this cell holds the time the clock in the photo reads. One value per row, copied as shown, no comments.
9:21
